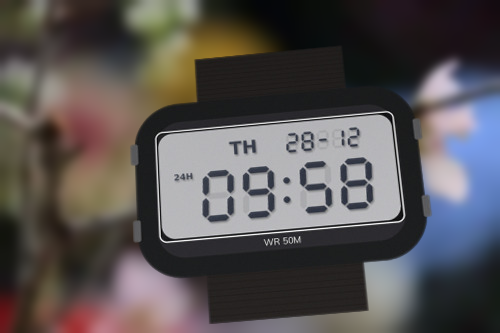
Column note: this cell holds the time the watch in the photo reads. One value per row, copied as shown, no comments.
9:58
